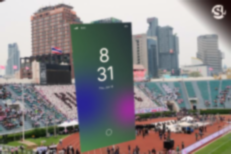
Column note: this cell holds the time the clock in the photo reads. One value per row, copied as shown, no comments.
8:31
